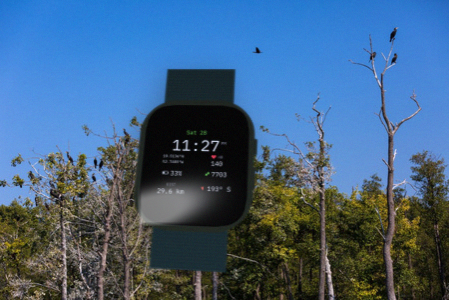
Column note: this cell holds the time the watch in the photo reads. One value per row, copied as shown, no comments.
11:27
